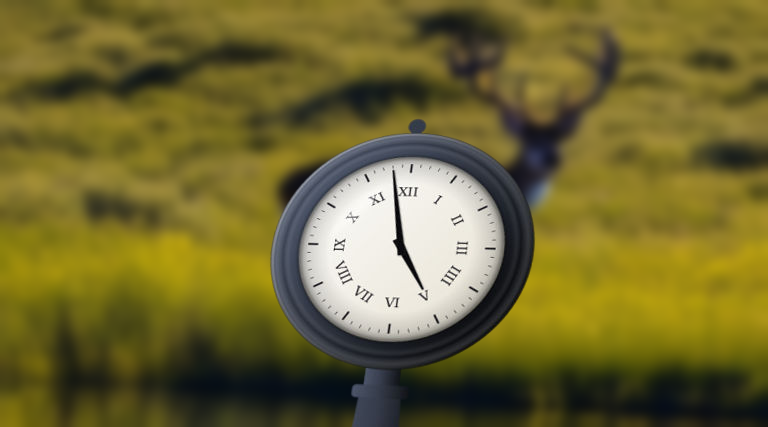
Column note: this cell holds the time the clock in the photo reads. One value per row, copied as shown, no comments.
4:58
